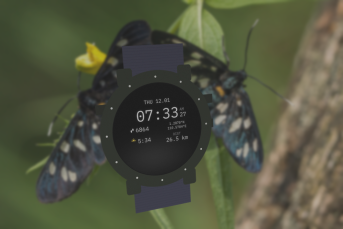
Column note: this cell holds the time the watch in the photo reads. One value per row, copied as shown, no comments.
7:33
